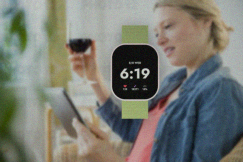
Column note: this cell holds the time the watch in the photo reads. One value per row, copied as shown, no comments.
6:19
